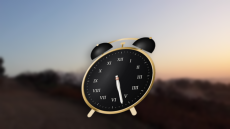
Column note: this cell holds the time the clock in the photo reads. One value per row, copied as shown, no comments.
5:27
